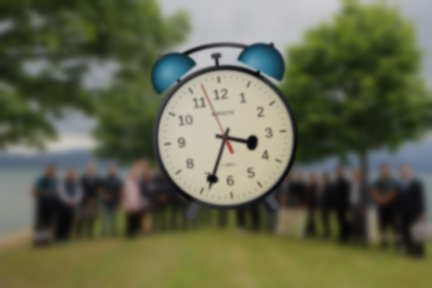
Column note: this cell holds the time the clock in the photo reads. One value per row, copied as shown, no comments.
3:33:57
